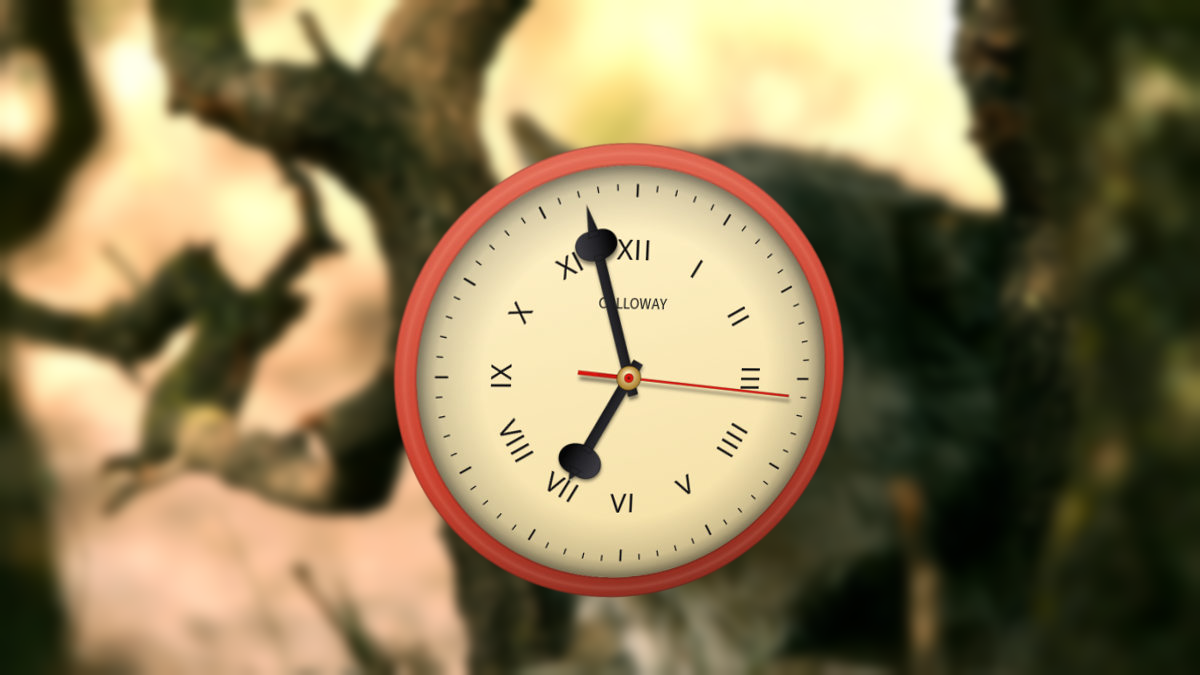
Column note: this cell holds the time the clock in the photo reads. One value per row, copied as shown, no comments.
6:57:16
